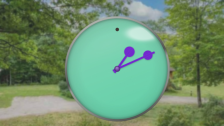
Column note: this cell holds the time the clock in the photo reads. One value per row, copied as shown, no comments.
1:11
